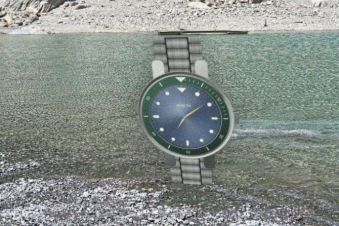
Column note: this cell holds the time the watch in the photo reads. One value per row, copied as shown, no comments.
7:09
